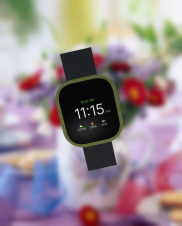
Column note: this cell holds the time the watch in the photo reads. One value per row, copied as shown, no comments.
11:15
